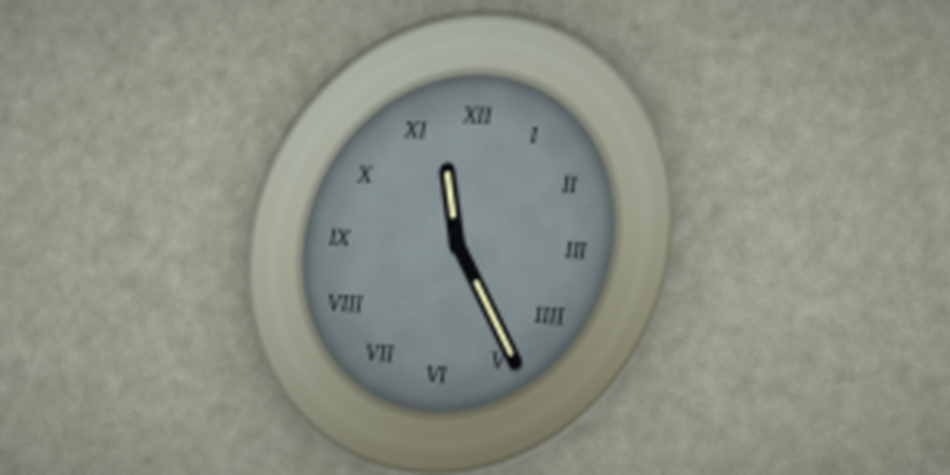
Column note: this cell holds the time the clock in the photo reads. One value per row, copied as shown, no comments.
11:24
